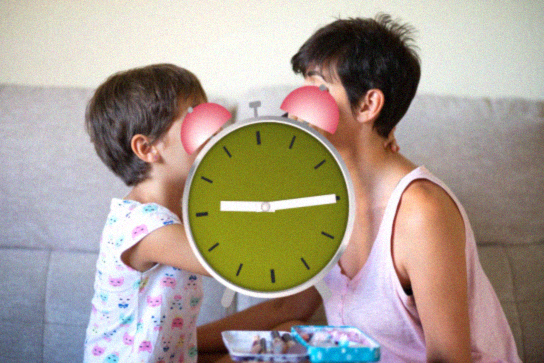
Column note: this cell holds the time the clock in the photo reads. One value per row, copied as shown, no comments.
9:15
